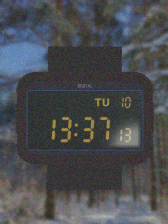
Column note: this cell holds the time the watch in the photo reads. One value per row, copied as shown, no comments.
13:37:13
